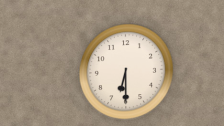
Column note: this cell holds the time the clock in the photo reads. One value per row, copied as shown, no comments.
6:30
